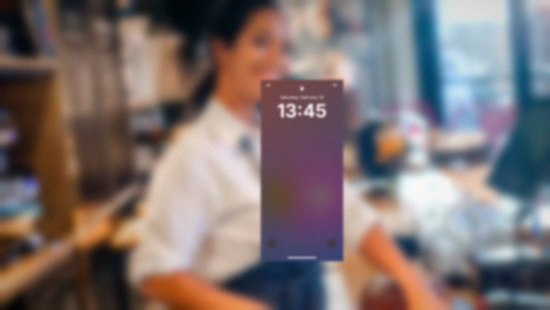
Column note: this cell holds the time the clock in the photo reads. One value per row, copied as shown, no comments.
13:45
